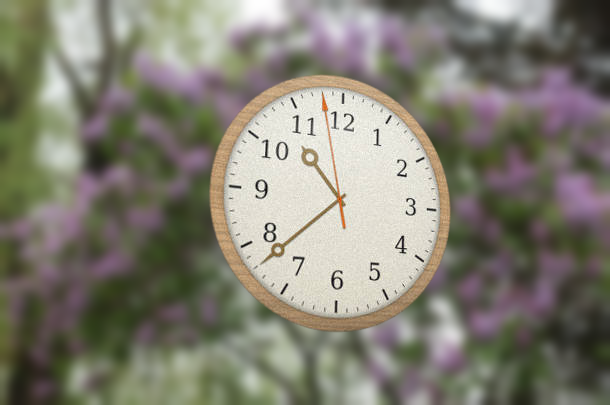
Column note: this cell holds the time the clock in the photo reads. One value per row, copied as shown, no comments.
10:37:58
